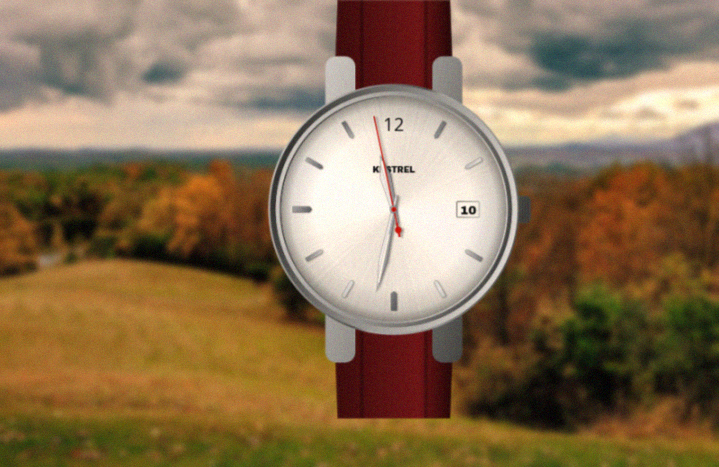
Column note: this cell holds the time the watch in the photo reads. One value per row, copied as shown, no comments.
11:31:58
